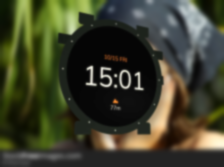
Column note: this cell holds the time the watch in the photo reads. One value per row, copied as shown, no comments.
15:01
